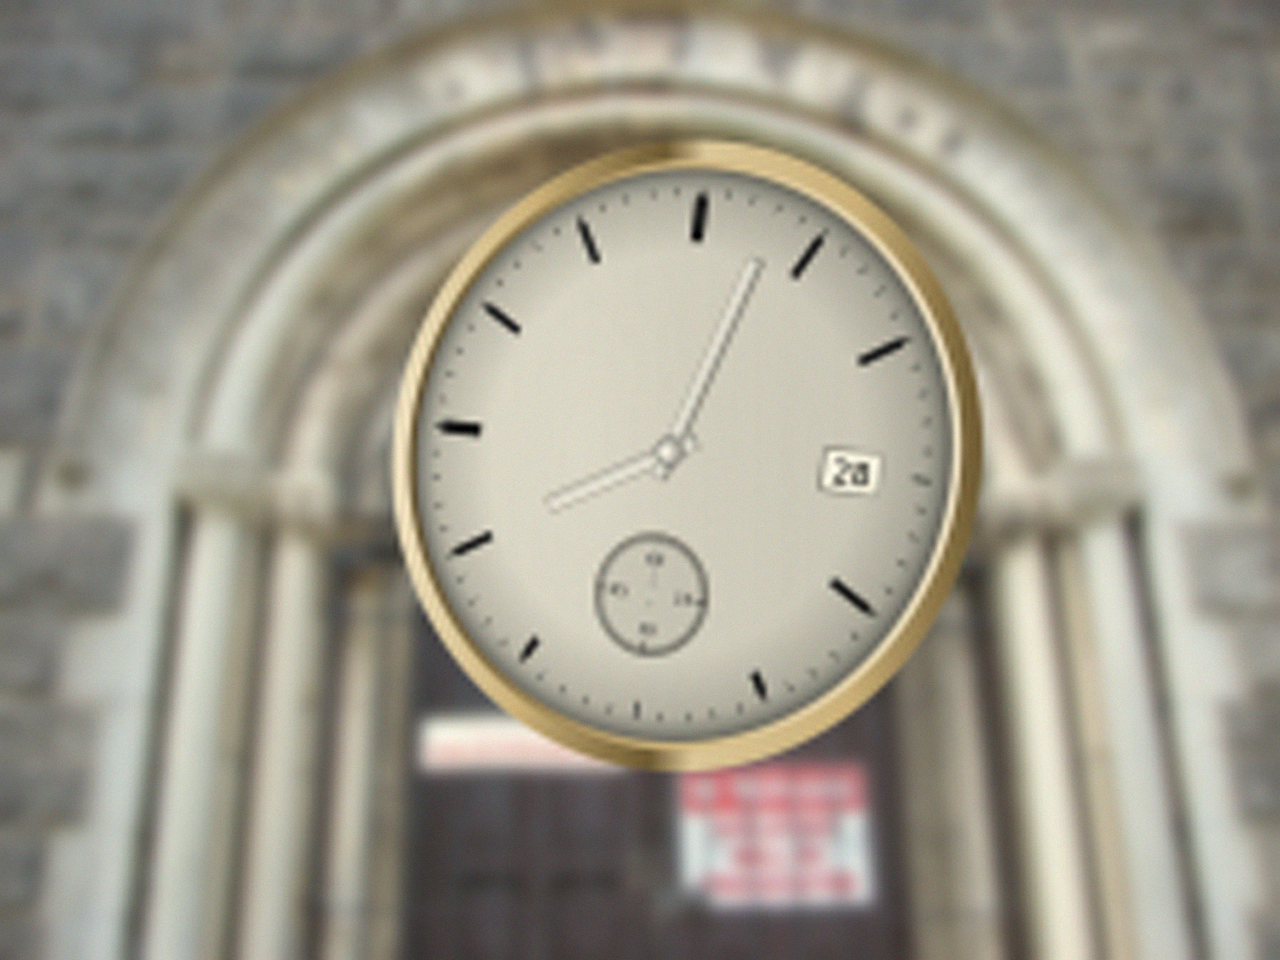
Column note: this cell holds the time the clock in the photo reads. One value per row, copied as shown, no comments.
8:03
